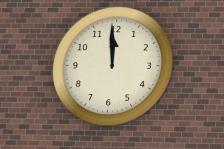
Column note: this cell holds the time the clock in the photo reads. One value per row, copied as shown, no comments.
11:59
